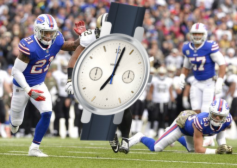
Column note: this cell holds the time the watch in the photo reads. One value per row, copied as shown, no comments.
7:02
